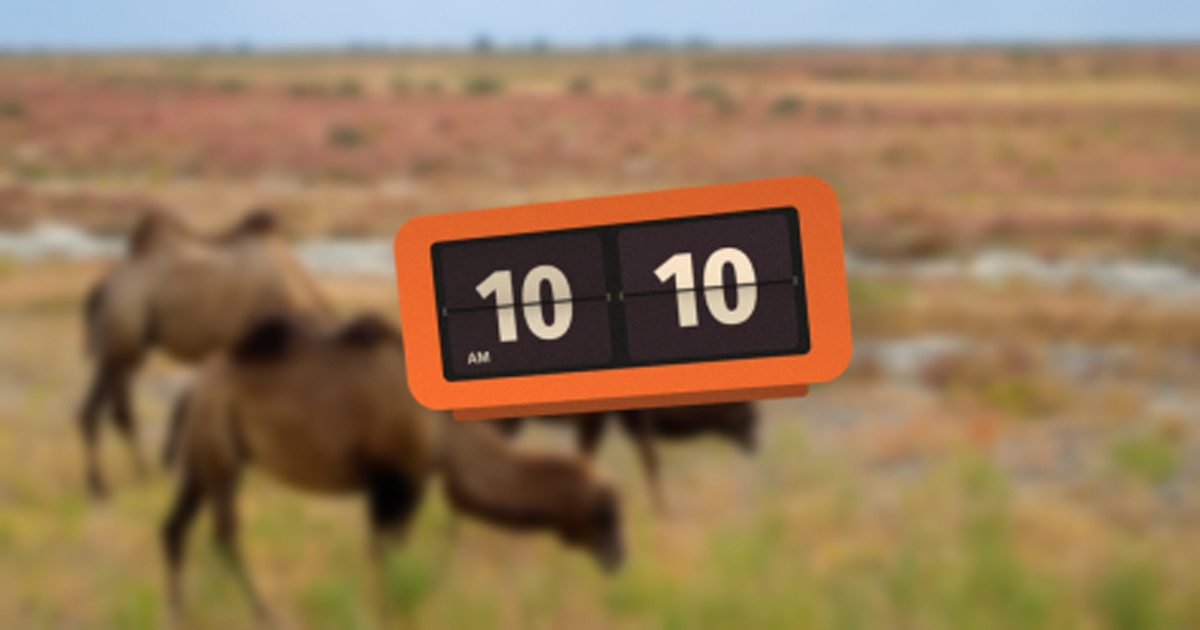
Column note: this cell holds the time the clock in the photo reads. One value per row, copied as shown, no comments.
10:10
